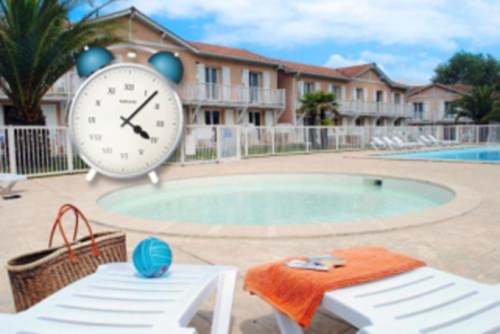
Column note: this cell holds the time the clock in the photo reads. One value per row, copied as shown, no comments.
4:07
